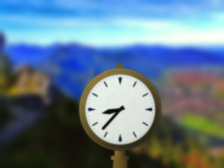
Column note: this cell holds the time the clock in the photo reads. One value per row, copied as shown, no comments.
8:37
